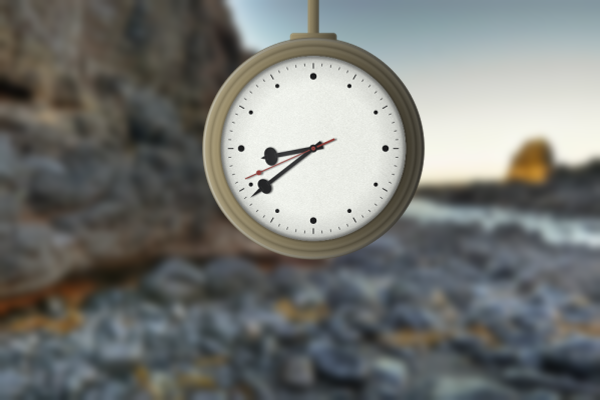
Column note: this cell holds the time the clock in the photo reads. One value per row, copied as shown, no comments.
8:38:41
